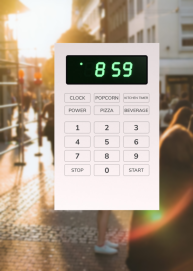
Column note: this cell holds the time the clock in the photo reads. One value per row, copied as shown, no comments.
8:59
